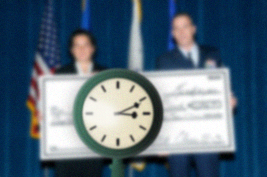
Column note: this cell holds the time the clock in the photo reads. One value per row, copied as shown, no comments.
3:11
